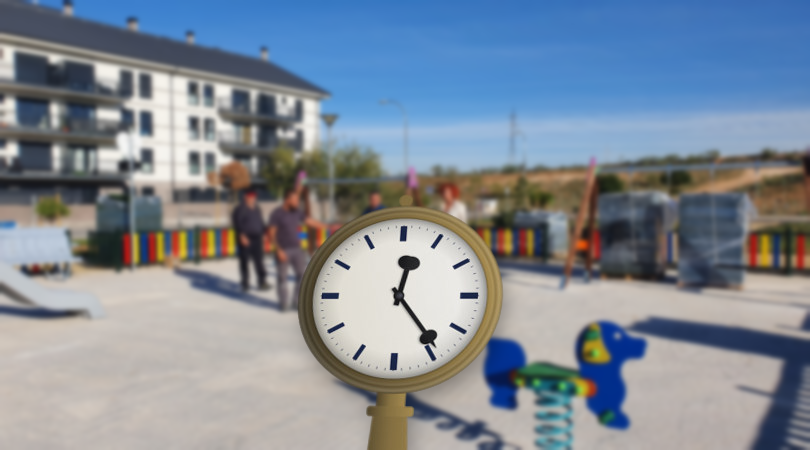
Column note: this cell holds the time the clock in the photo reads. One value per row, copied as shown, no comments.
12:24
